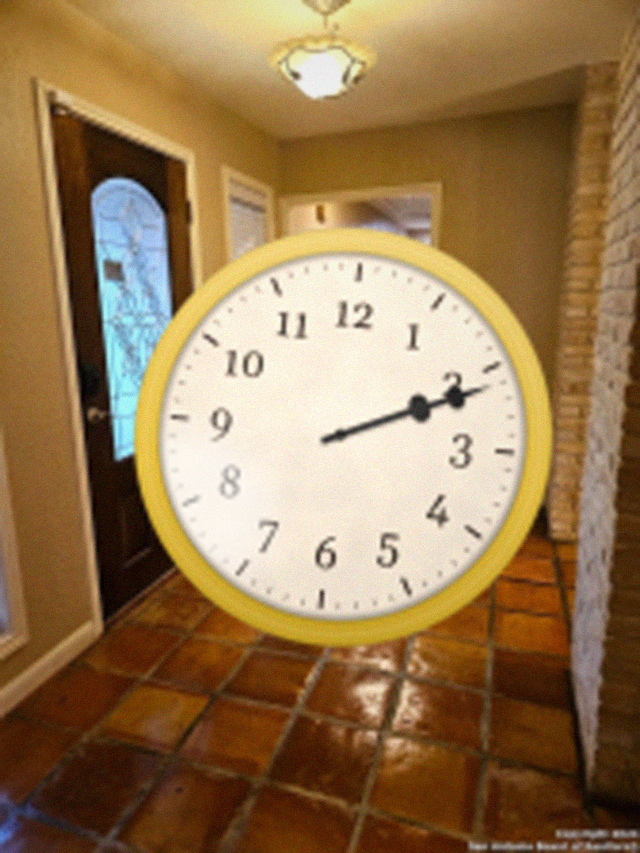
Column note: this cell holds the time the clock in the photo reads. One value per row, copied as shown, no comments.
2:11
